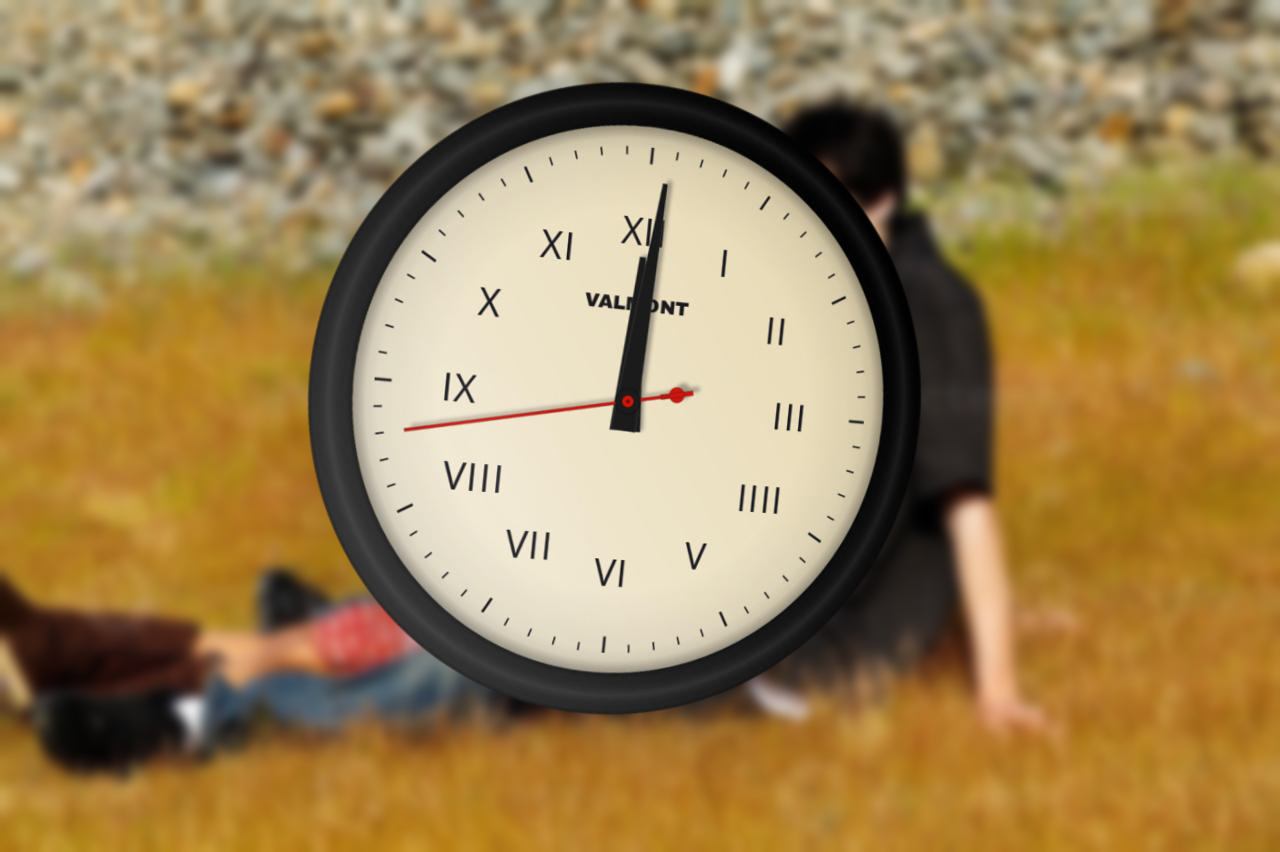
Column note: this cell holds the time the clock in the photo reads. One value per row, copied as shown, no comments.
12:00:43
